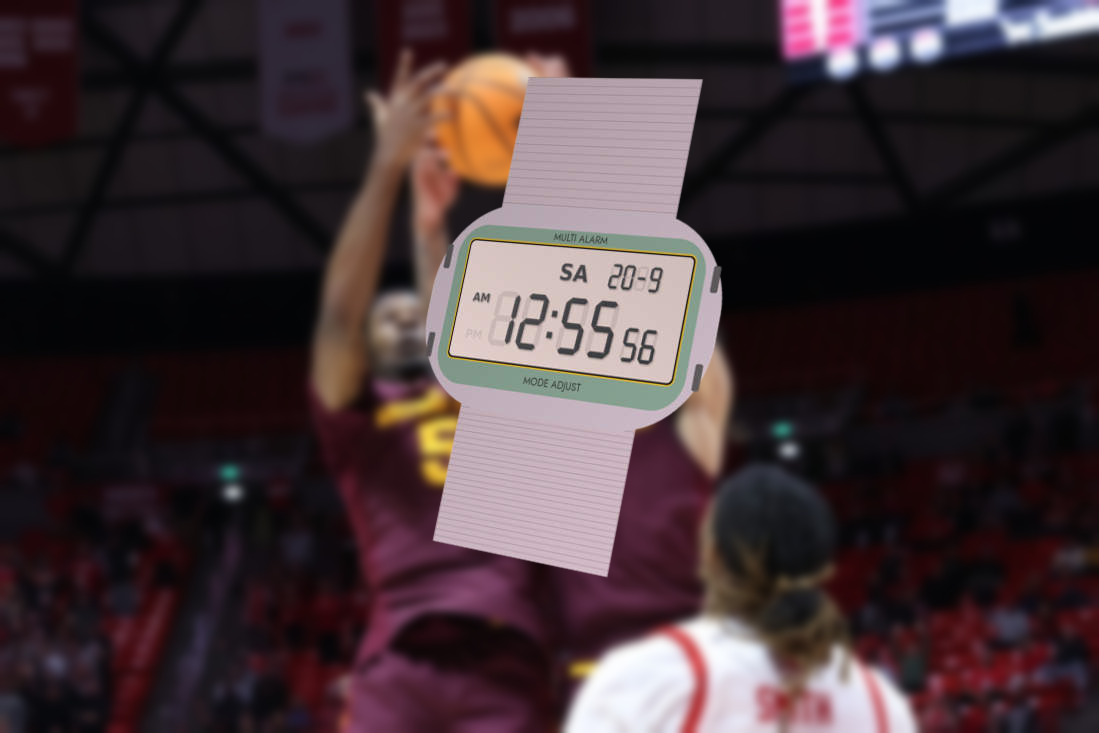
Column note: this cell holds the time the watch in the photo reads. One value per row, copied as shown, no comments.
12:55:56
